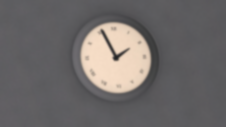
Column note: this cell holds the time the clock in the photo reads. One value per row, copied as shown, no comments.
1:56
